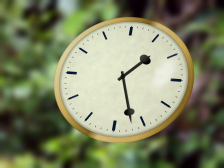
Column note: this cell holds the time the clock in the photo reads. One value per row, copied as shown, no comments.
1:27
